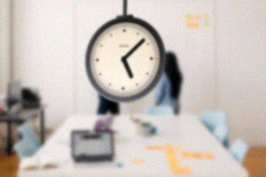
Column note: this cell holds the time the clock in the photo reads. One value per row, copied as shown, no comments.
5:08
